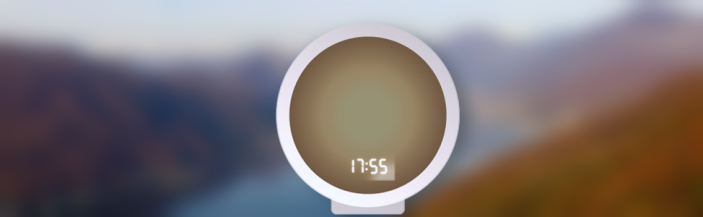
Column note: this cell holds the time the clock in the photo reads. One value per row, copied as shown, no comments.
17:55
